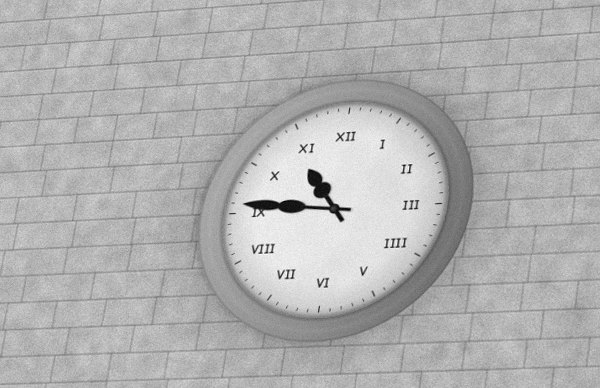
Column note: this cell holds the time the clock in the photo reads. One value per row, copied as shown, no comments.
10:46
